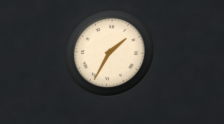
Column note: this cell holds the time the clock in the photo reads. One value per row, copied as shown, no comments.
1:34
